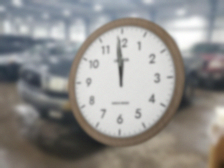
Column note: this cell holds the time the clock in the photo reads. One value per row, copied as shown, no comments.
11:59
